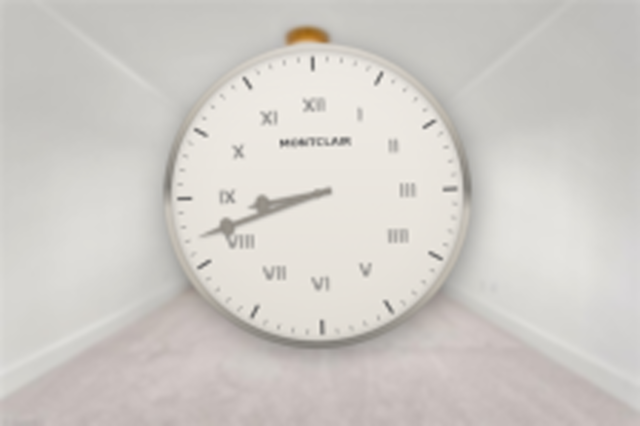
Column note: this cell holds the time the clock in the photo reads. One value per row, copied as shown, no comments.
8:42
